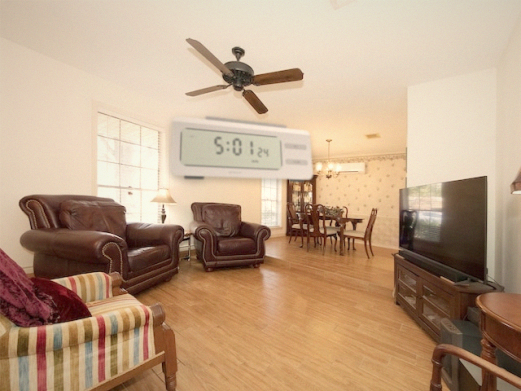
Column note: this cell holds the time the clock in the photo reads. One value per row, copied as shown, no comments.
5:01:24
